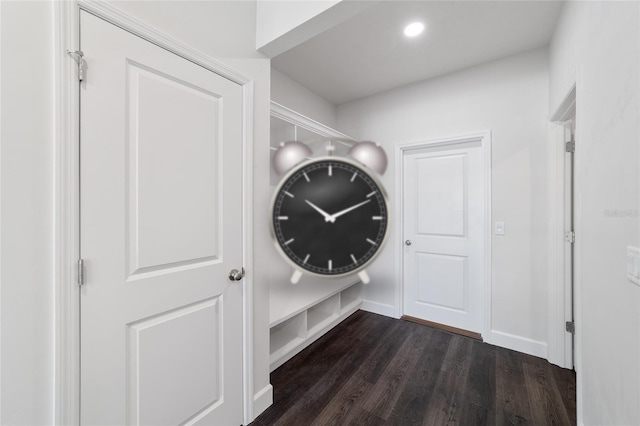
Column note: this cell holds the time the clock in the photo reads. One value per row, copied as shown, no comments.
10:11
